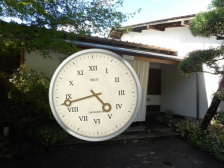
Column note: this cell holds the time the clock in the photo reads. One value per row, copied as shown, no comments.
4:43
